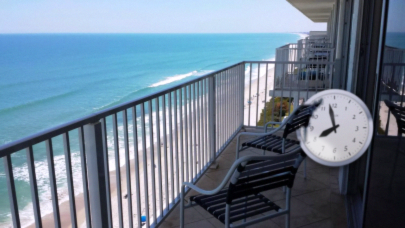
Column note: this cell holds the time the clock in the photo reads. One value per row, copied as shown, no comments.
7:58
